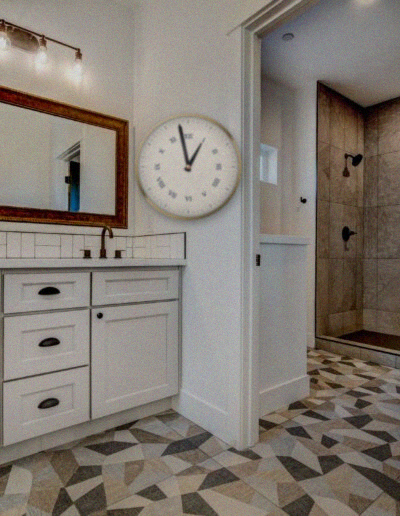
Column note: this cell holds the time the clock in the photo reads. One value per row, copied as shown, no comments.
12:58
